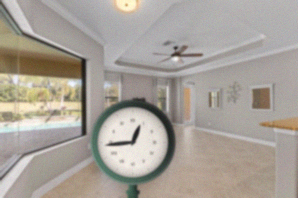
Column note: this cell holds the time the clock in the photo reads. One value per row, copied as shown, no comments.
12:44
